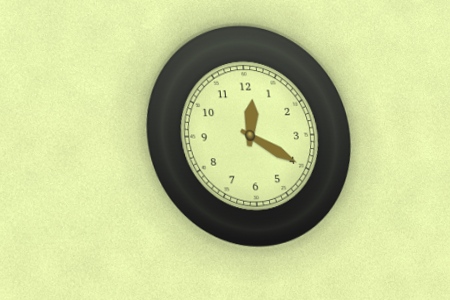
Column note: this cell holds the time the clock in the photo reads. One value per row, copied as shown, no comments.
12:20
